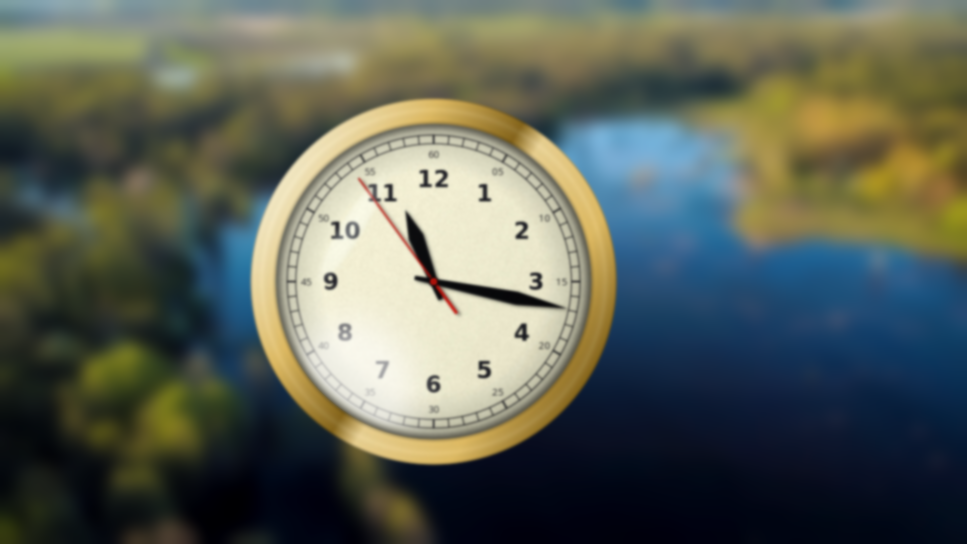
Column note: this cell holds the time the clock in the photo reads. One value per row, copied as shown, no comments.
11:16:54
